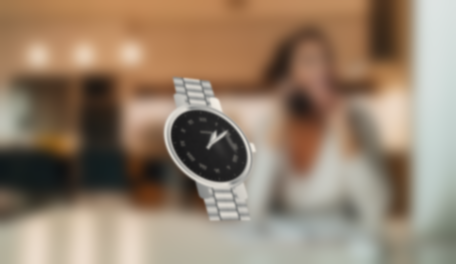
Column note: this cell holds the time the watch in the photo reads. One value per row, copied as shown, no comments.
1:09
